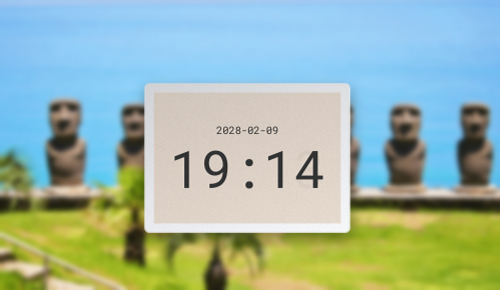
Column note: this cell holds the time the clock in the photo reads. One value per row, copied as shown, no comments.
19:14
